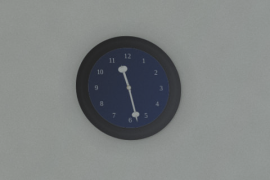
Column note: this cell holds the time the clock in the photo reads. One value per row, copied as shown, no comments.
11:28
